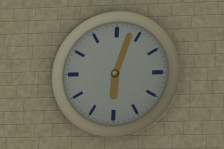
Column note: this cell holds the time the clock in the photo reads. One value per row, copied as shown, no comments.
6:03
